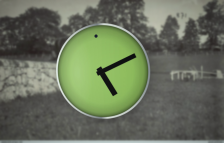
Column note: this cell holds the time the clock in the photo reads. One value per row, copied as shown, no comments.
5:12
